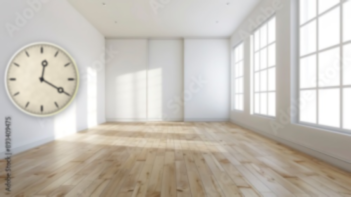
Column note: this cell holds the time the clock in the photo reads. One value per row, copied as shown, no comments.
12:20
